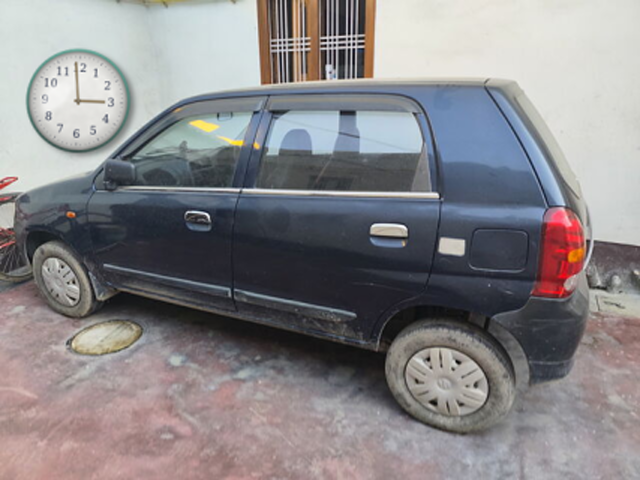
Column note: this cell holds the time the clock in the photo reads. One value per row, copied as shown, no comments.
2:59
